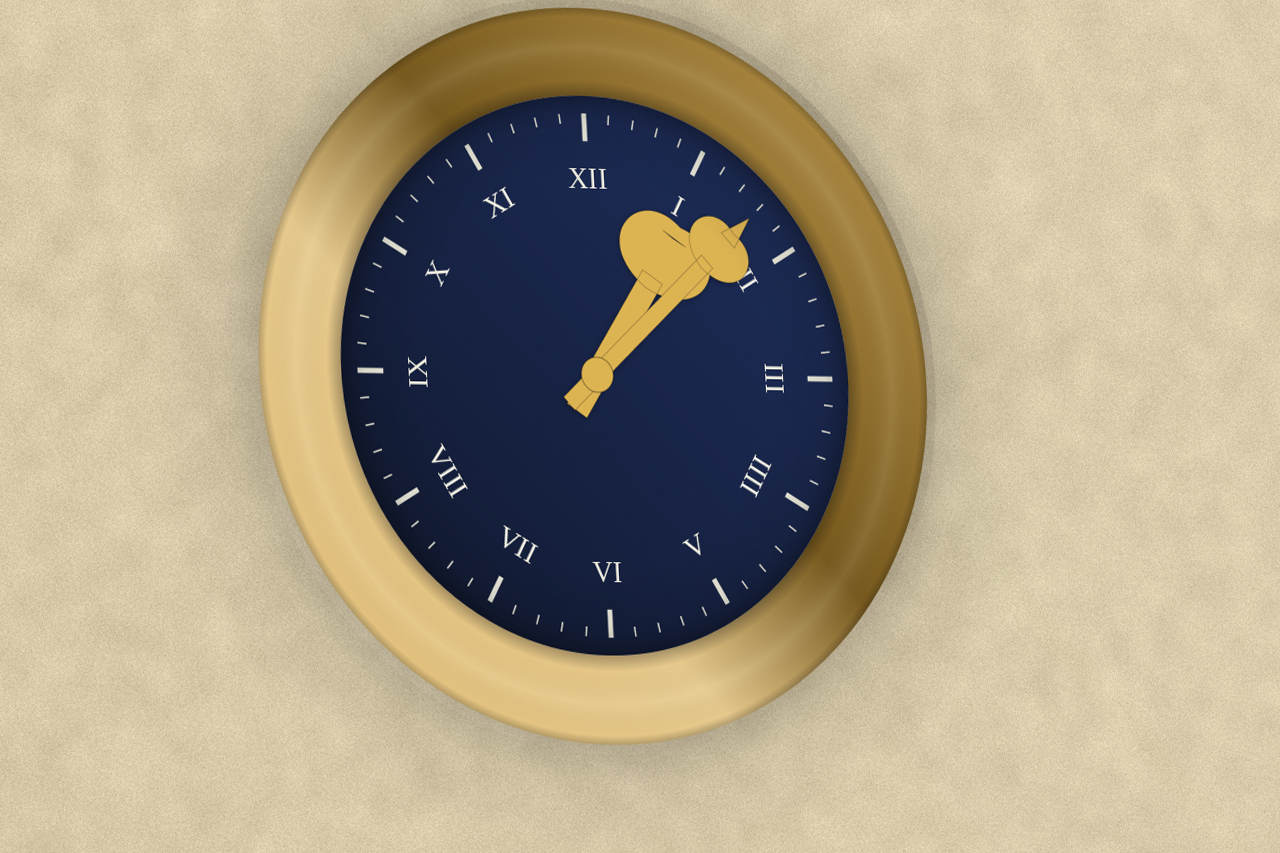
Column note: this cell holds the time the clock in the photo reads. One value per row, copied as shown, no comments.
1:08
